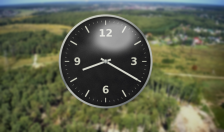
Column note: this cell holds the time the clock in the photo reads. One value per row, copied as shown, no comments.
8:20
